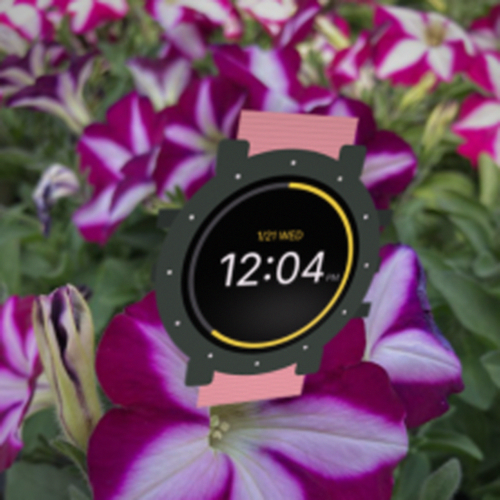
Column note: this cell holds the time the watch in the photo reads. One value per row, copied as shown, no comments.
12:04
